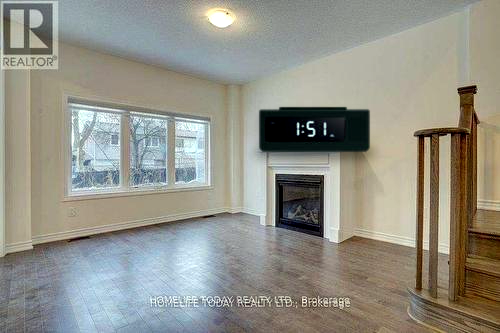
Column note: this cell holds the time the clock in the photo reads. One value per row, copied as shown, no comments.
1:51
